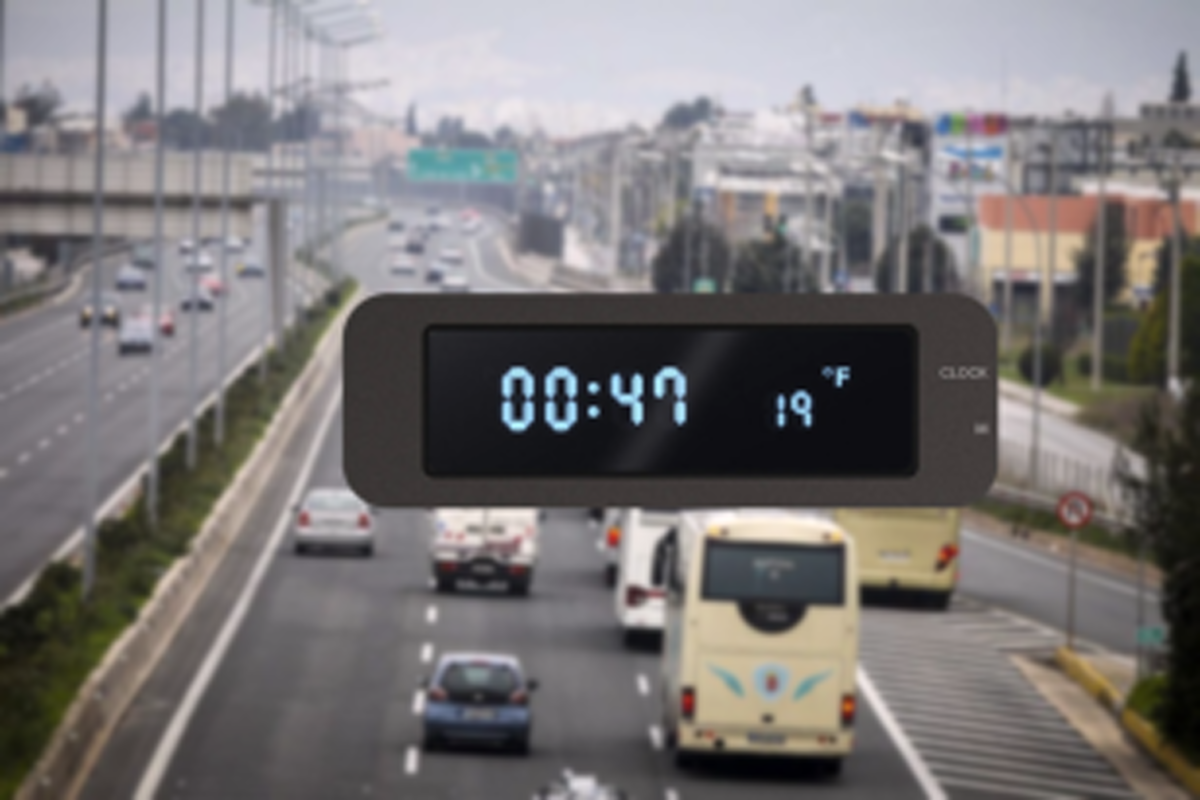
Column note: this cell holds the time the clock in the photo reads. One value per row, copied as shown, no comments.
0:47
